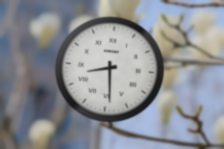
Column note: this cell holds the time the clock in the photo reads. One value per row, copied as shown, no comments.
8:29
